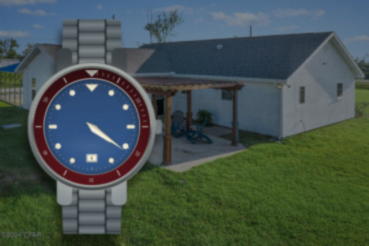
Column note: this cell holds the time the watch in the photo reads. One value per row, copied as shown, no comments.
4:21
